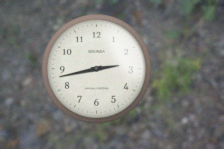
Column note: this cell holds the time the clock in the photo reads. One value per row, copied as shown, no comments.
2:43
